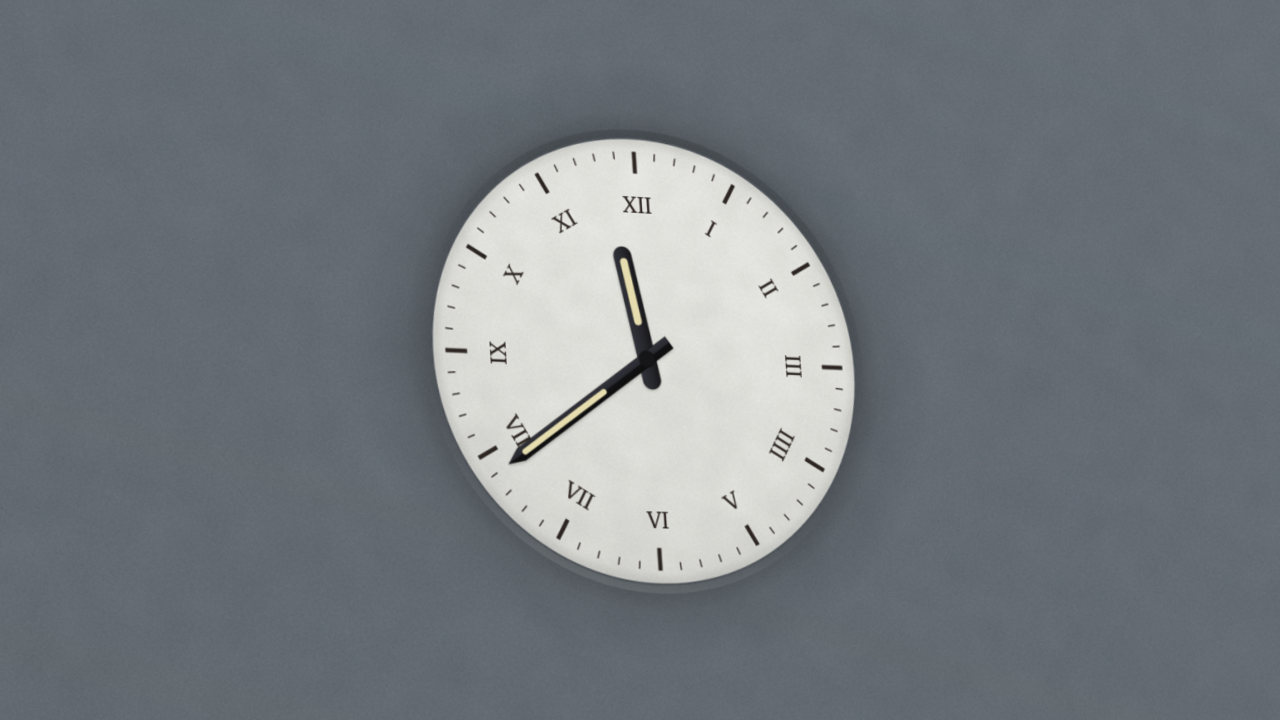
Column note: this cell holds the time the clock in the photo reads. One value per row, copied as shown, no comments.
11:39
